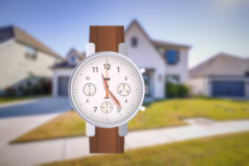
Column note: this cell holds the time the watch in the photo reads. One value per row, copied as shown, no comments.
11:24
